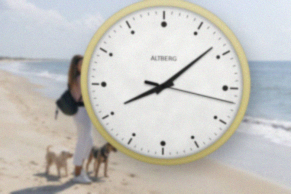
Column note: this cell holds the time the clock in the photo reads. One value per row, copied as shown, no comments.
8:08:17
